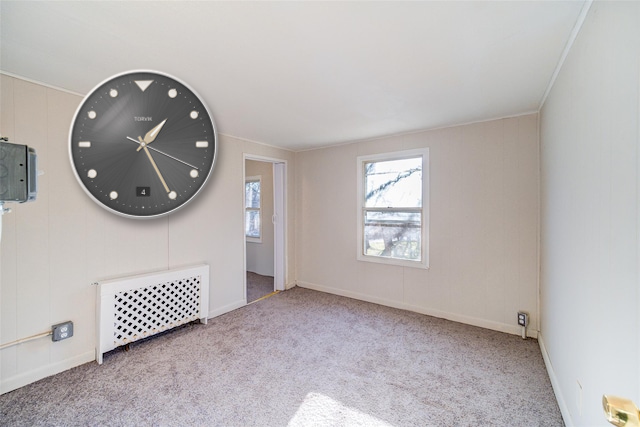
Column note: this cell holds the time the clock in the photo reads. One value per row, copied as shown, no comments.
1:25:19
